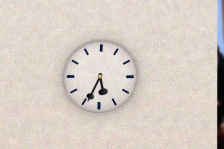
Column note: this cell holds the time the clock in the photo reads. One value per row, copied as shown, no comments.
5:34
